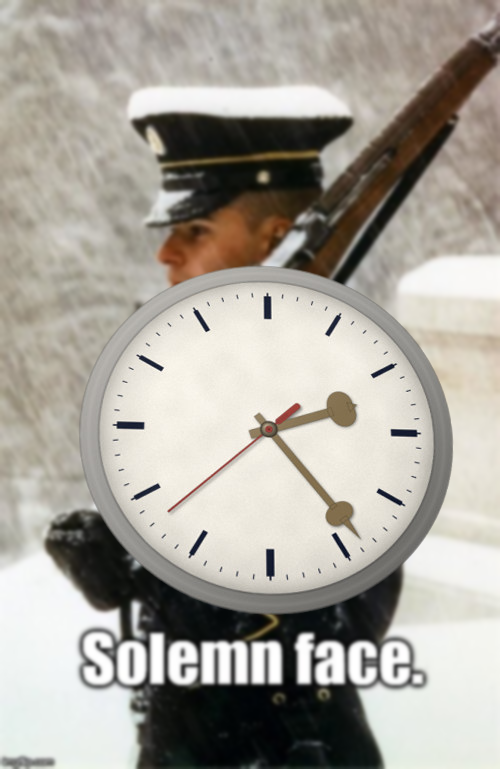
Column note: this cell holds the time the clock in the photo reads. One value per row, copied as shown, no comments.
2:23:38
